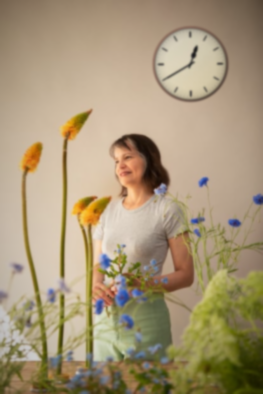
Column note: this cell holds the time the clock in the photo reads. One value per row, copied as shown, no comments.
12:40
